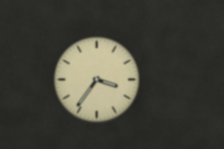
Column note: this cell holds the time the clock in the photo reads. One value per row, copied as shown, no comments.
3:36
